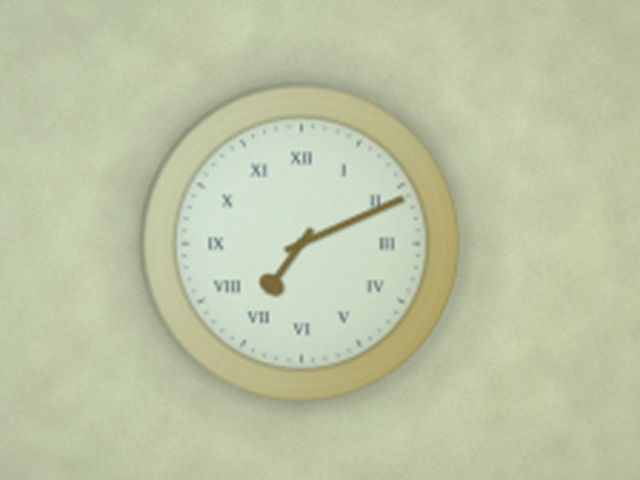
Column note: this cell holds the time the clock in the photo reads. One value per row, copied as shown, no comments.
7:11
